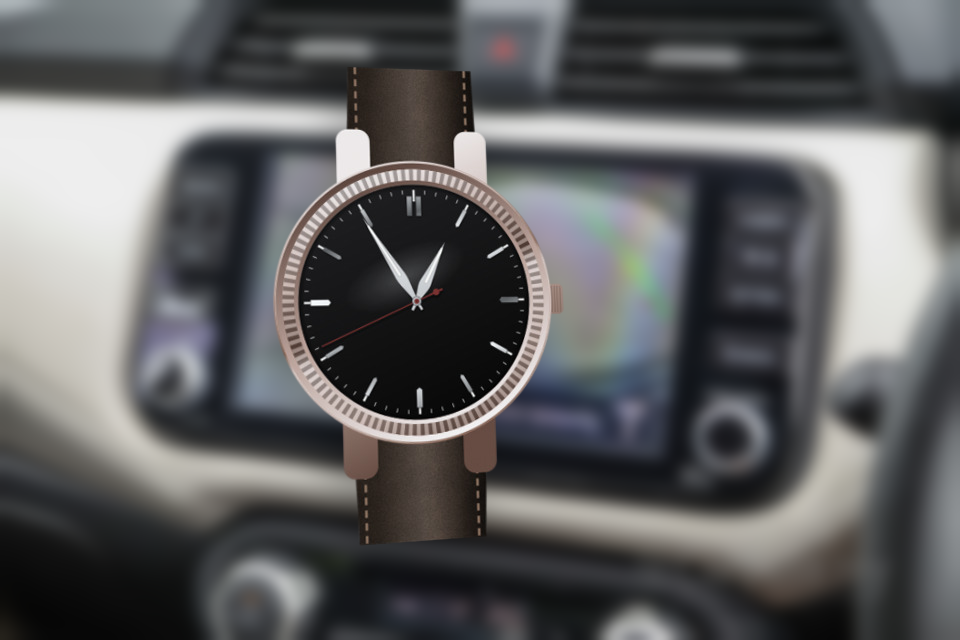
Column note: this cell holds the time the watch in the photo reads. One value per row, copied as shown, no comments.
12:54:41
